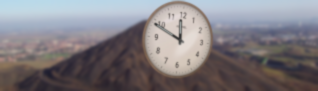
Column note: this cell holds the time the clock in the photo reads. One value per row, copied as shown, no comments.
11:49
